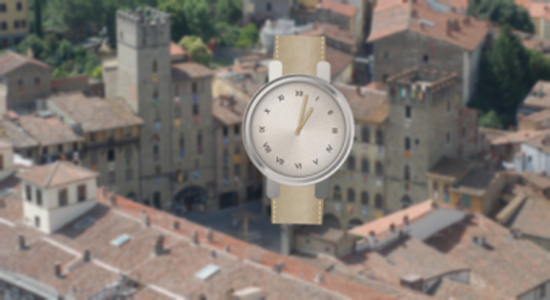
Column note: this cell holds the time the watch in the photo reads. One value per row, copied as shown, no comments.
1:02
